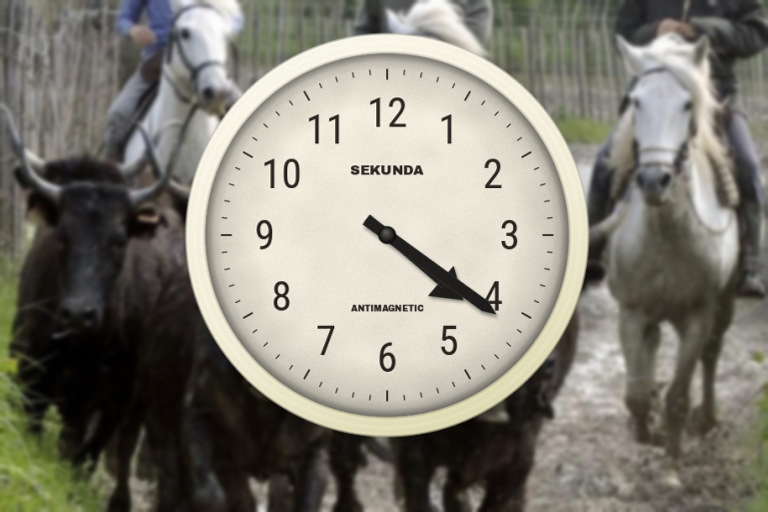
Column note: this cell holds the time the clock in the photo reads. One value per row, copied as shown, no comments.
4:21
